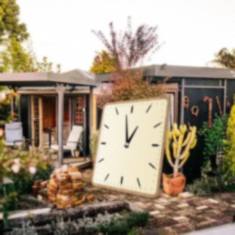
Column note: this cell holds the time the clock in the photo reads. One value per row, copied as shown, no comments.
12:58
